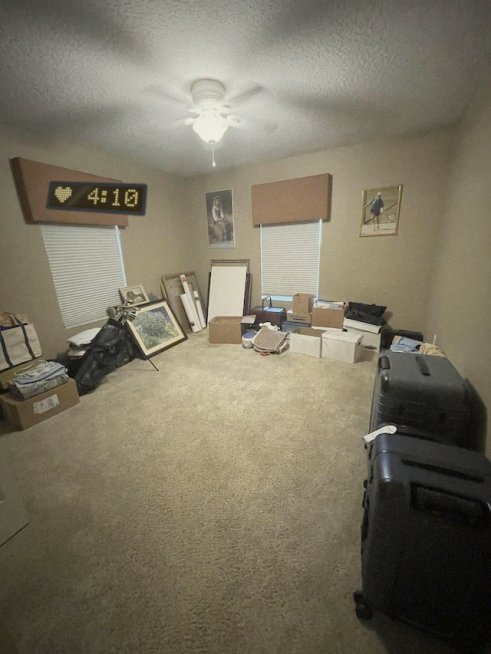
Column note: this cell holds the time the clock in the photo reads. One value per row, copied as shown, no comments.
4:10
